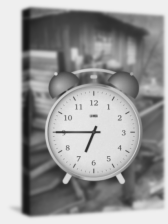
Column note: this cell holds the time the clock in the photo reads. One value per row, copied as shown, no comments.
6:45
